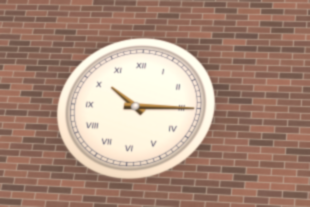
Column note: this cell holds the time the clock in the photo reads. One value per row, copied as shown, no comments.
10:15
